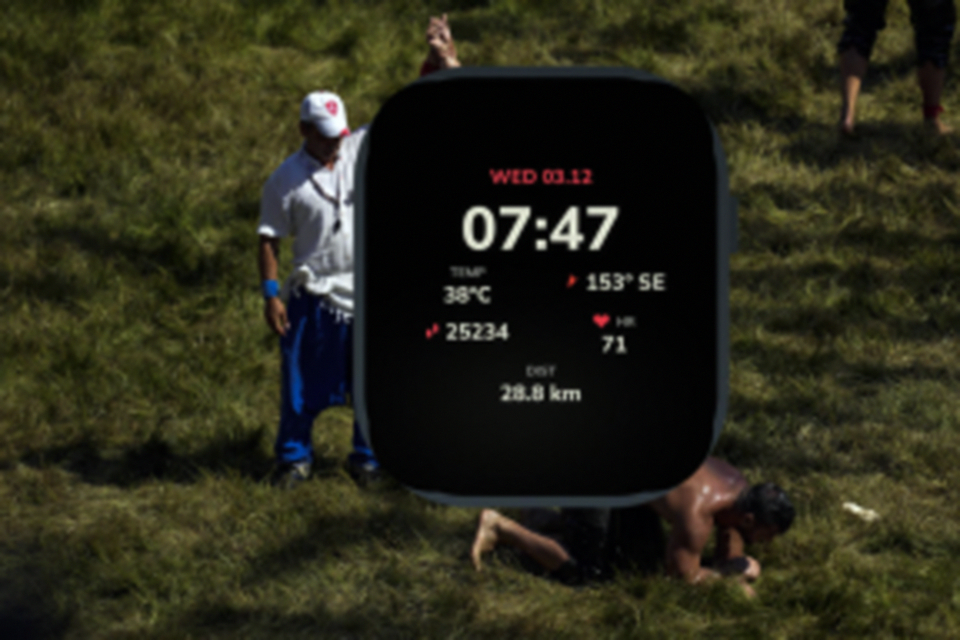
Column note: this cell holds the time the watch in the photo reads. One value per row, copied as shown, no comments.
7:47
